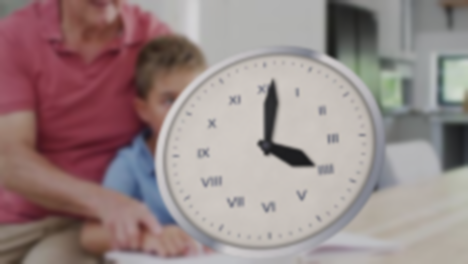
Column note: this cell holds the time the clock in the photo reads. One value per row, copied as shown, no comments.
4:01
